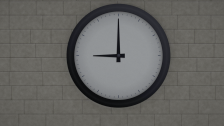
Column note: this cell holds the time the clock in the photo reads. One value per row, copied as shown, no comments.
9:00
